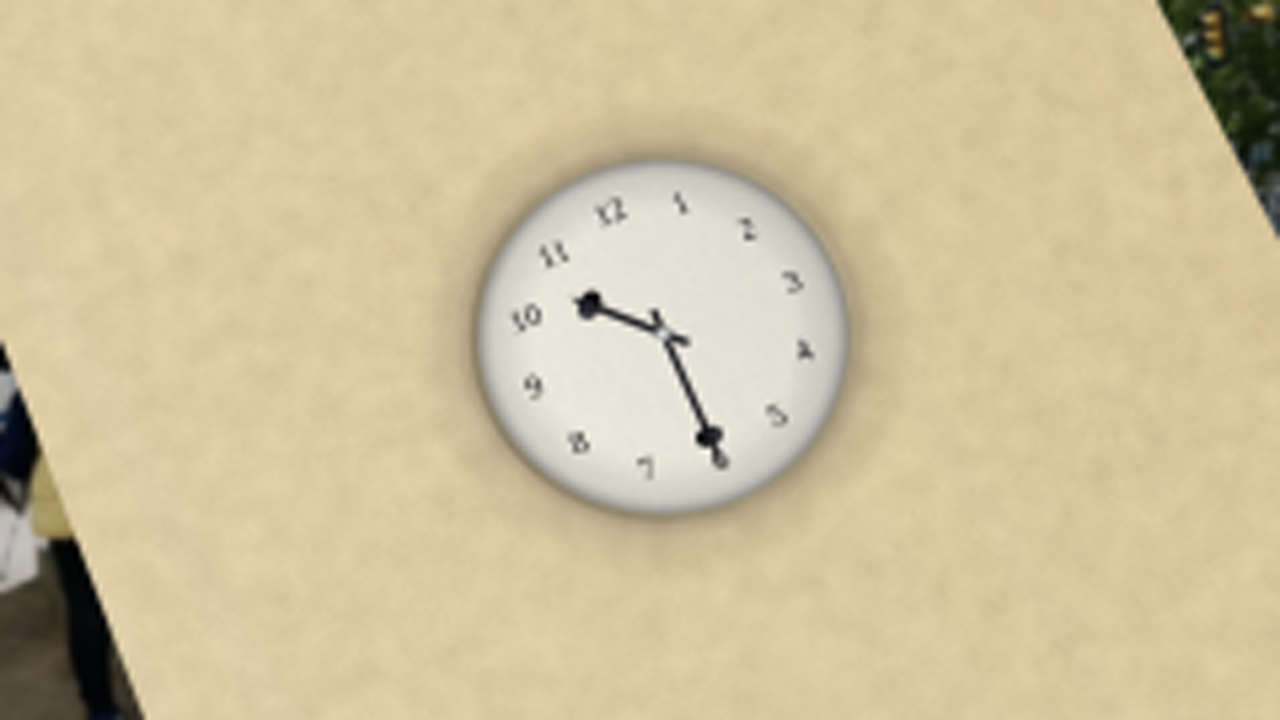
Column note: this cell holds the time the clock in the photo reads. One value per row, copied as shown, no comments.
10:30
